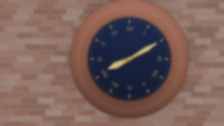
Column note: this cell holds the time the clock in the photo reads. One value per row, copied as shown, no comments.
8:10
